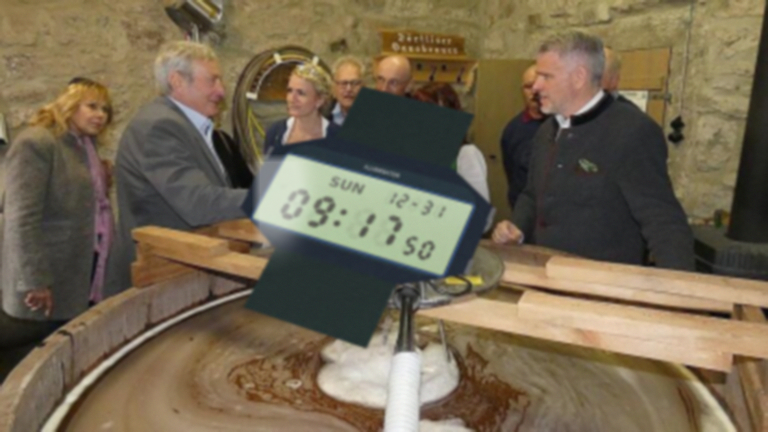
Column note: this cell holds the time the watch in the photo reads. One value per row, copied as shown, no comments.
9:17:50
